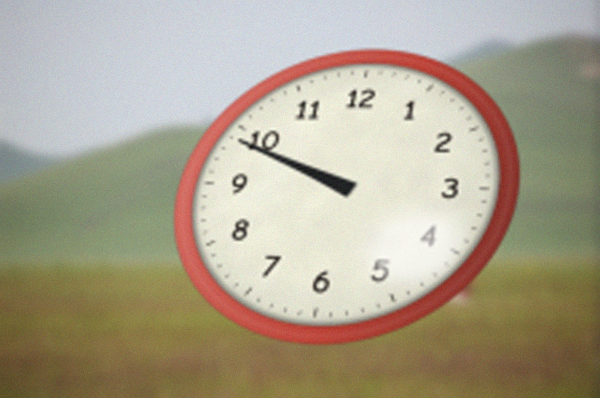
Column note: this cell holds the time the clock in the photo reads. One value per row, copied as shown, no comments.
9:49
